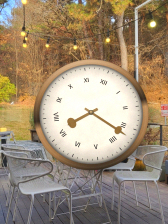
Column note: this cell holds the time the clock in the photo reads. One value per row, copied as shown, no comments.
7:17
